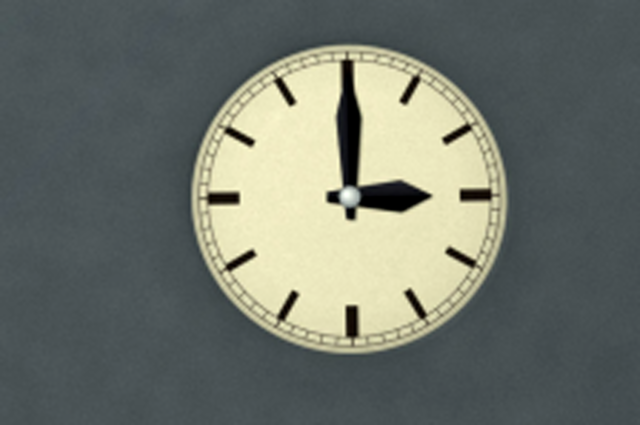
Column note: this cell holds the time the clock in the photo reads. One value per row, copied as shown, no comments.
3:00
